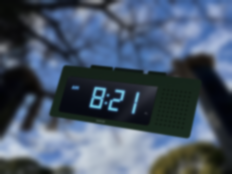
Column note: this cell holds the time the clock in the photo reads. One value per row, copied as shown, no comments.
8:21
